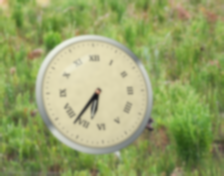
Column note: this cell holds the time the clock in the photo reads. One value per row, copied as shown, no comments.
6:37
